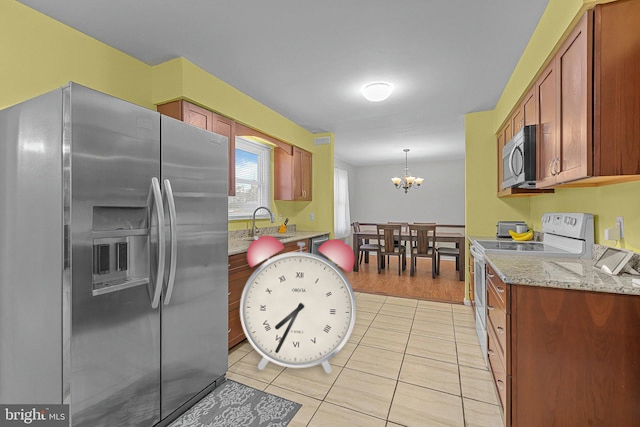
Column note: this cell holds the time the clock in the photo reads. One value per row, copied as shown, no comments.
7:34
